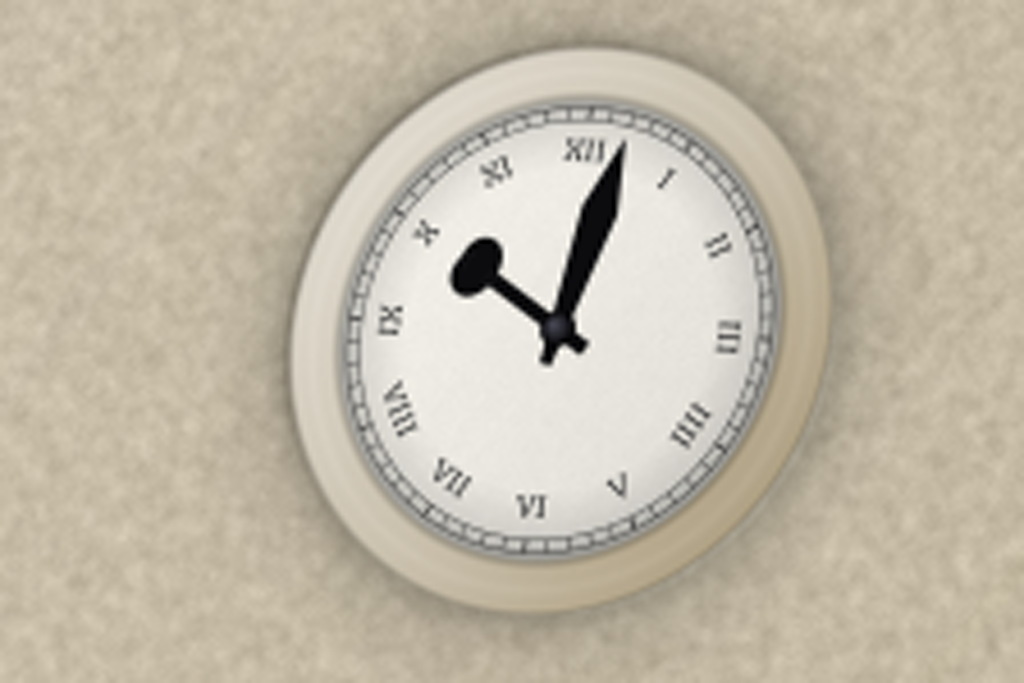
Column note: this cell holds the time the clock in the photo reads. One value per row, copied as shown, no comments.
10:02
